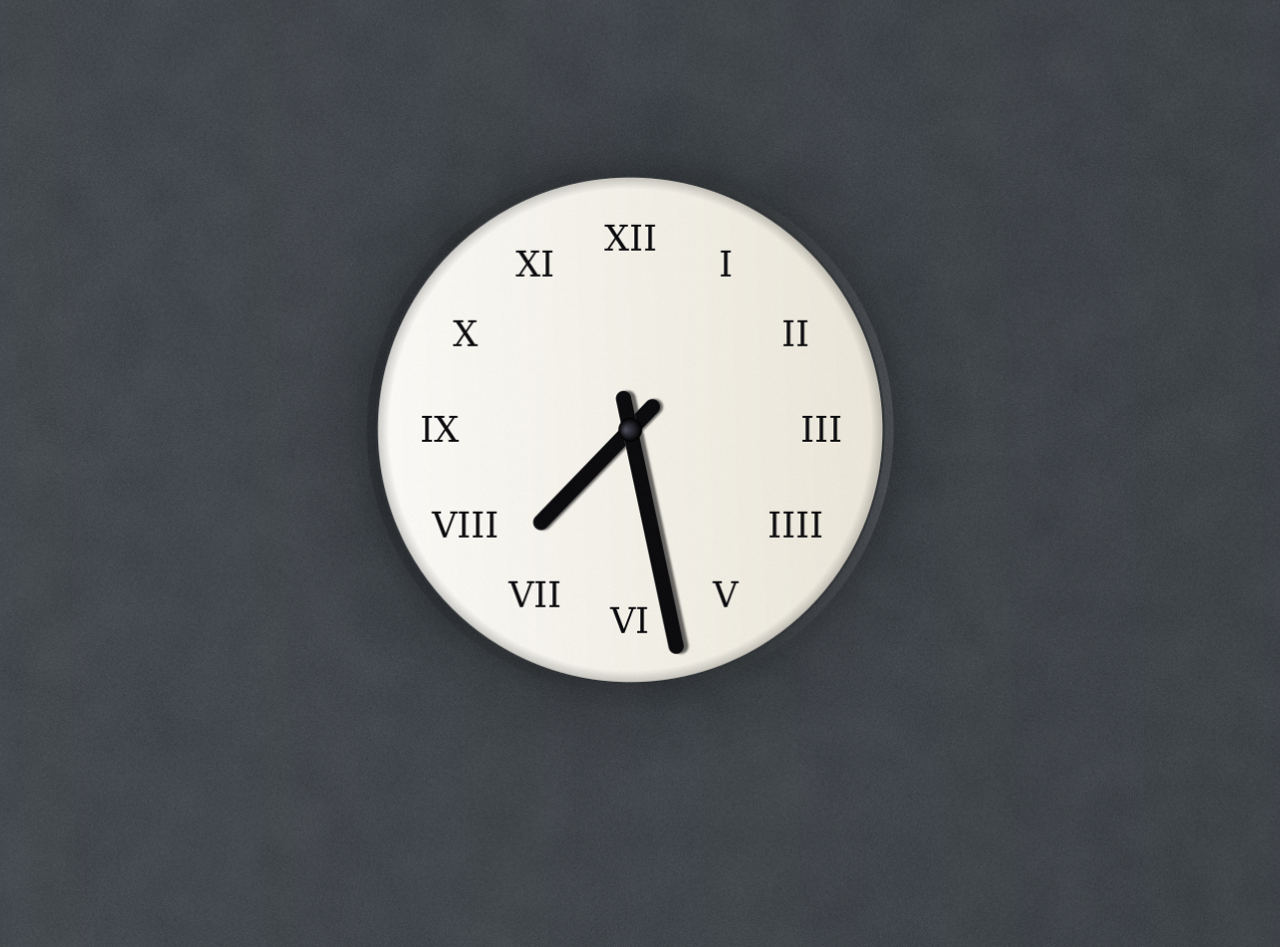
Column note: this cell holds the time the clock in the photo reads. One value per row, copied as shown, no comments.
7:28
